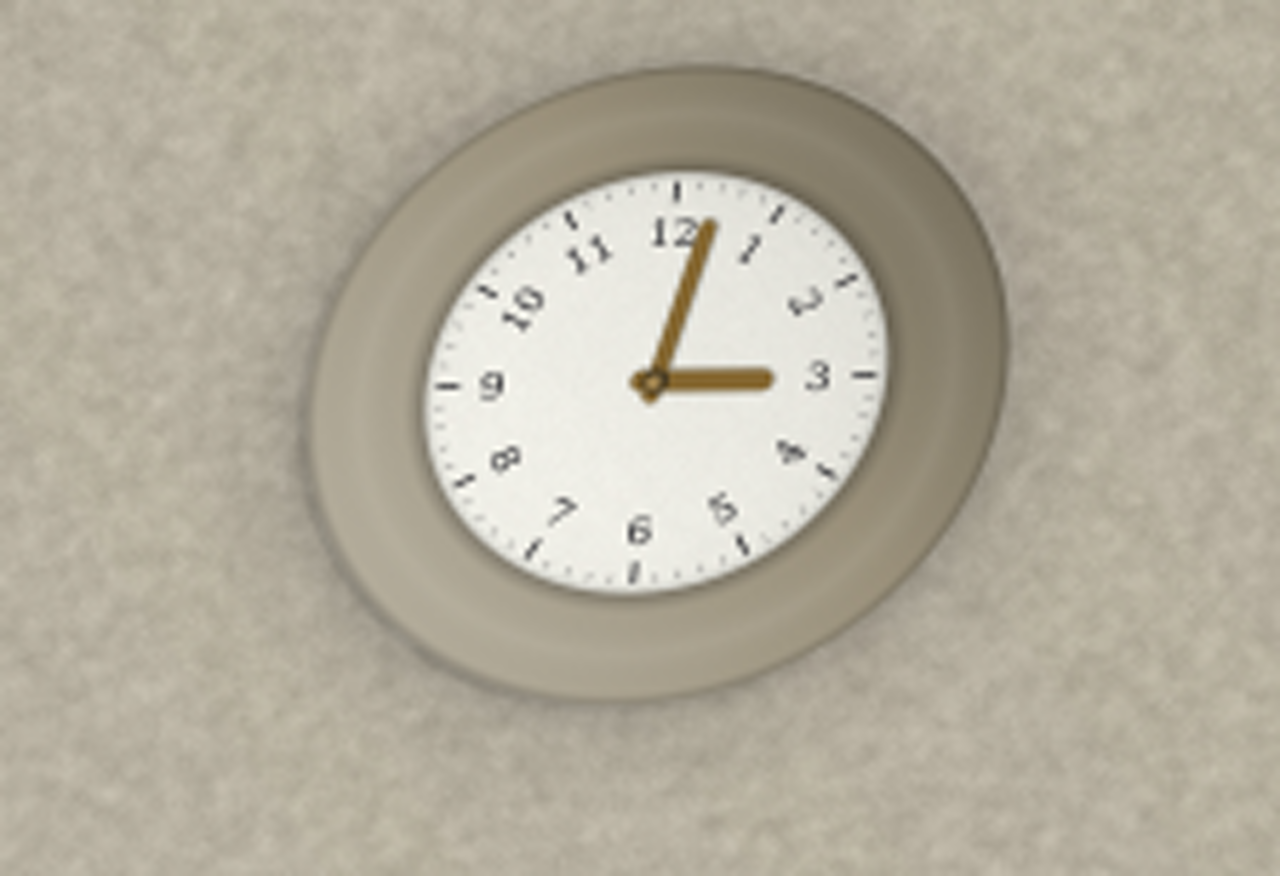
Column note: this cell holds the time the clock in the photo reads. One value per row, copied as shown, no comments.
3:02
